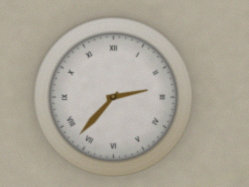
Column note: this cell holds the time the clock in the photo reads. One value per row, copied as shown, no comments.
2:37
